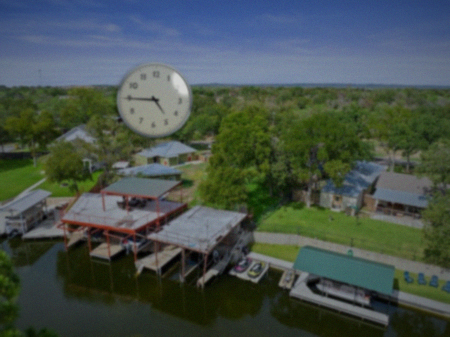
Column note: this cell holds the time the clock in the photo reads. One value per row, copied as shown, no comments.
4:45
